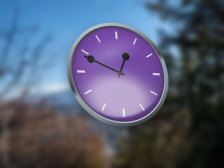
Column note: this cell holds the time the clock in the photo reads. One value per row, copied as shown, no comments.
12:49
